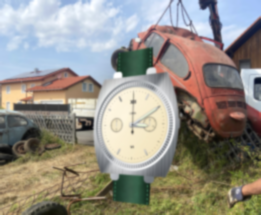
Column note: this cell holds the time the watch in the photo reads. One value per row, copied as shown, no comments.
3:10
